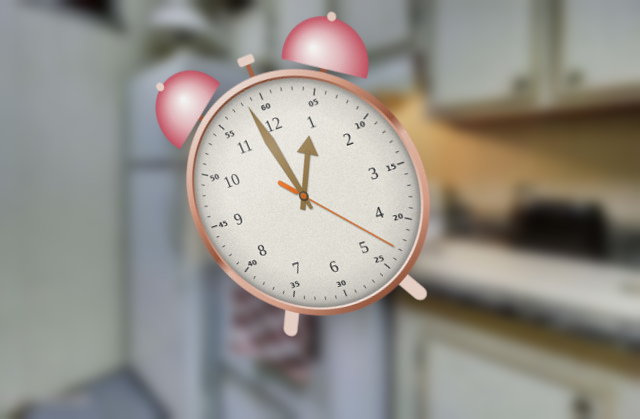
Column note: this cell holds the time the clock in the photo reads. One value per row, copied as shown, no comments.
12:58:23
